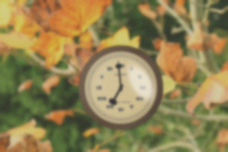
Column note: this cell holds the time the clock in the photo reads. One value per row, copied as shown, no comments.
6:59
